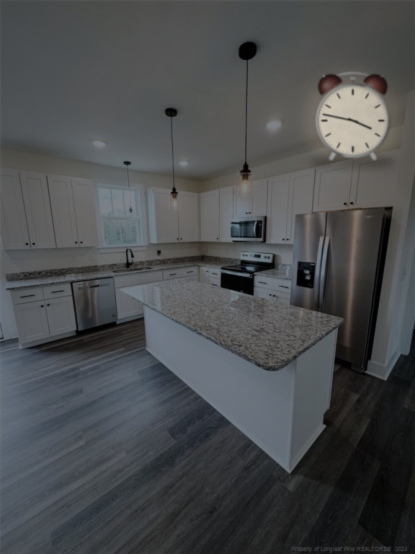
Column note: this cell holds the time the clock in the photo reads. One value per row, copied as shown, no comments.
3:47
